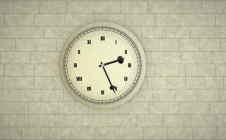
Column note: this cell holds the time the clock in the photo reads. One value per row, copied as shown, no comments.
2:26
